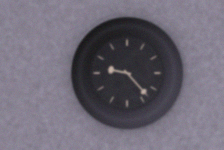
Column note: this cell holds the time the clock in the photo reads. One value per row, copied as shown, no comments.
9:23
